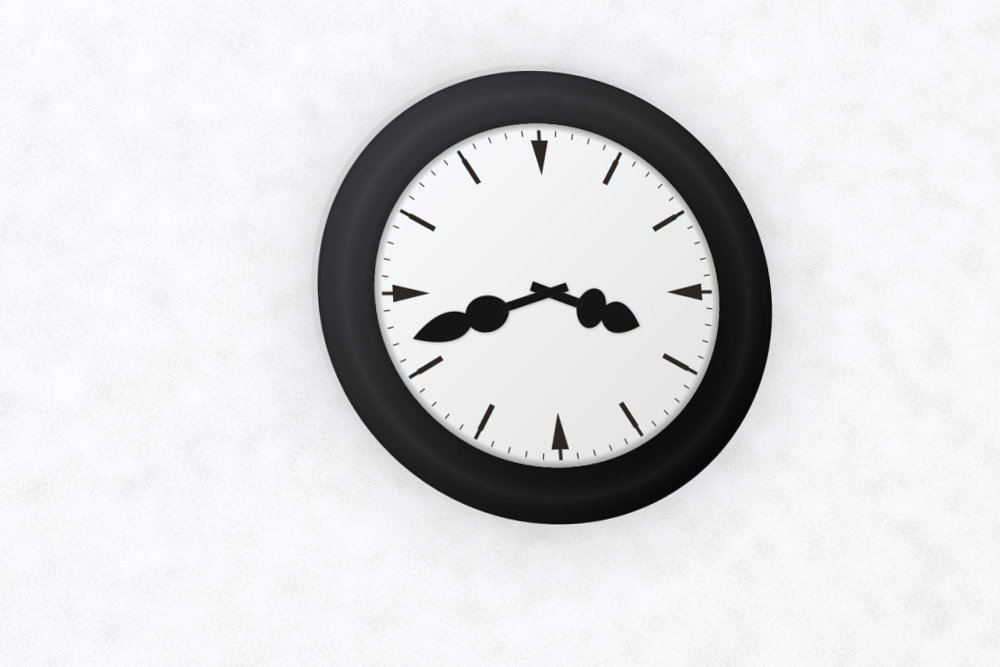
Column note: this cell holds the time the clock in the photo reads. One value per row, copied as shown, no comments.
3:42
